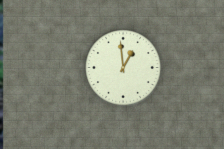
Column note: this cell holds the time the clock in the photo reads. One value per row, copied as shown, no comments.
12:59
